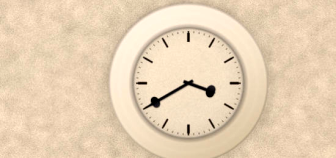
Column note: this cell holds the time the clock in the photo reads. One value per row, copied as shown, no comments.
3:40
